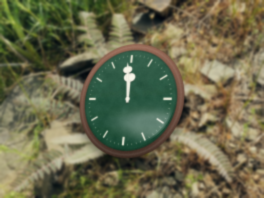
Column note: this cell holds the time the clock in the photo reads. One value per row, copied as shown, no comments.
11:59
